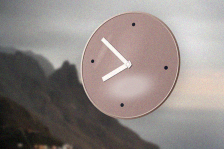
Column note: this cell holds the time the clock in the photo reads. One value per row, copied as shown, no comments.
7:51
